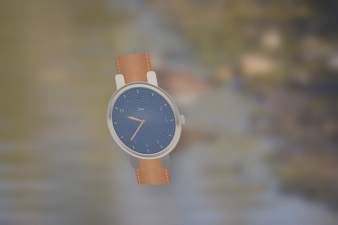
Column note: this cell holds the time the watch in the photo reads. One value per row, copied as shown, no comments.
9:37
